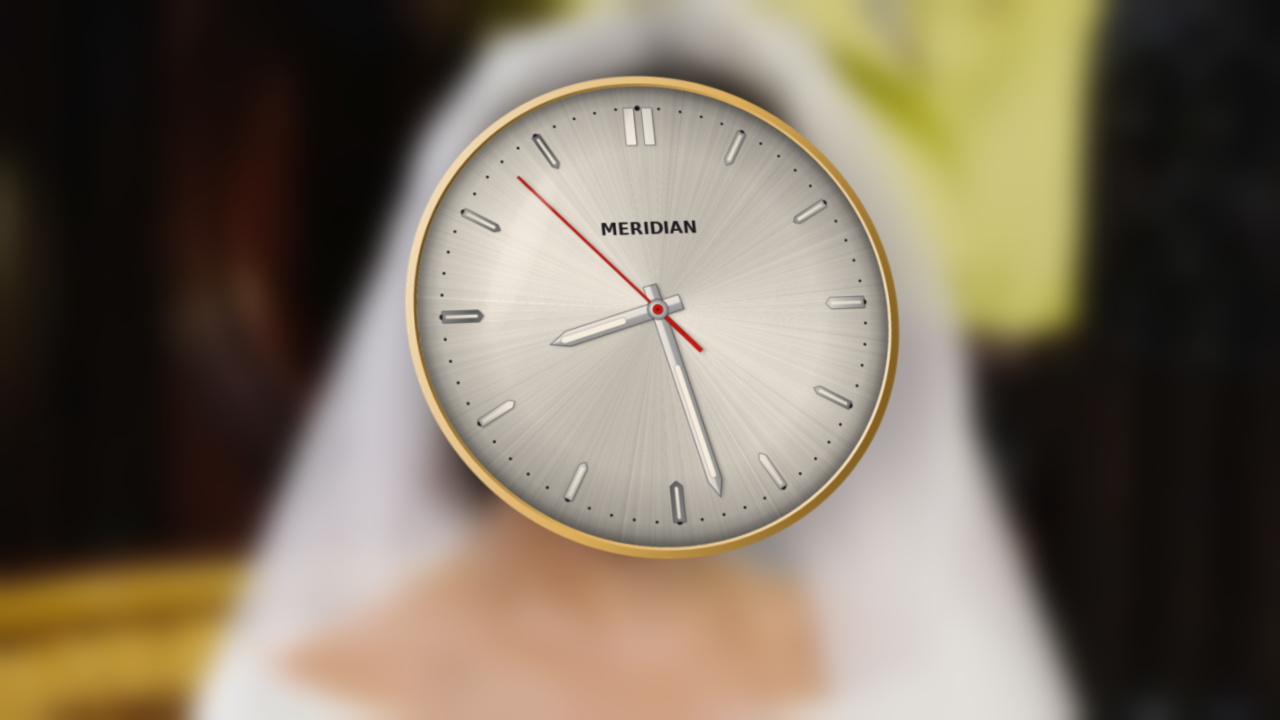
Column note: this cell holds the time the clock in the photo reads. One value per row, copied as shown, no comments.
8:27:53
